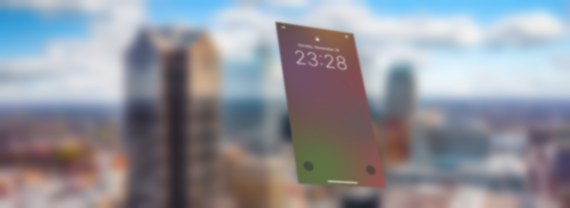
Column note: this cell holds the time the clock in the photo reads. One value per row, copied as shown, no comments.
23:28
